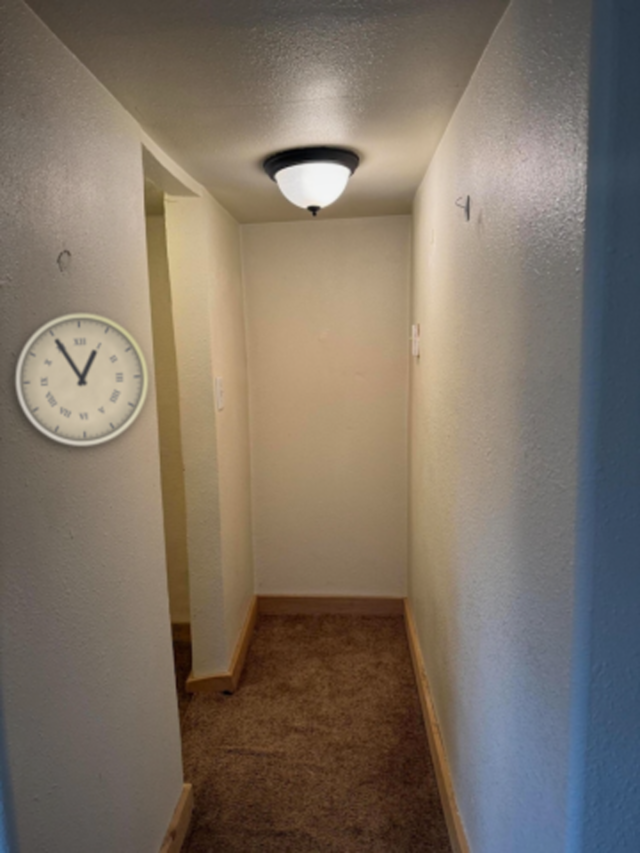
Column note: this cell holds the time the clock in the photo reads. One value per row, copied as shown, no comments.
12:55
